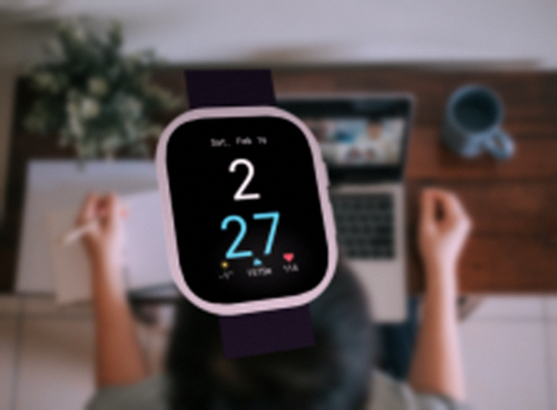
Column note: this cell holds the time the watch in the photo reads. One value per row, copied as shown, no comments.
2:27
